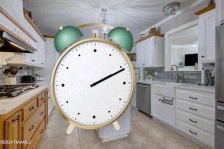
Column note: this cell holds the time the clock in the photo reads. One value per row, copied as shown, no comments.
2:11
